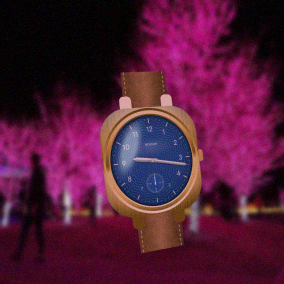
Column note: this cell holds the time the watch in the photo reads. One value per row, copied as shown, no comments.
9:17
